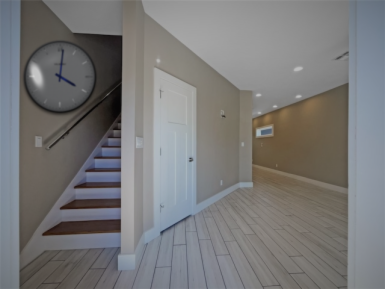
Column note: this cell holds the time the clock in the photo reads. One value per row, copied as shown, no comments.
4:01
